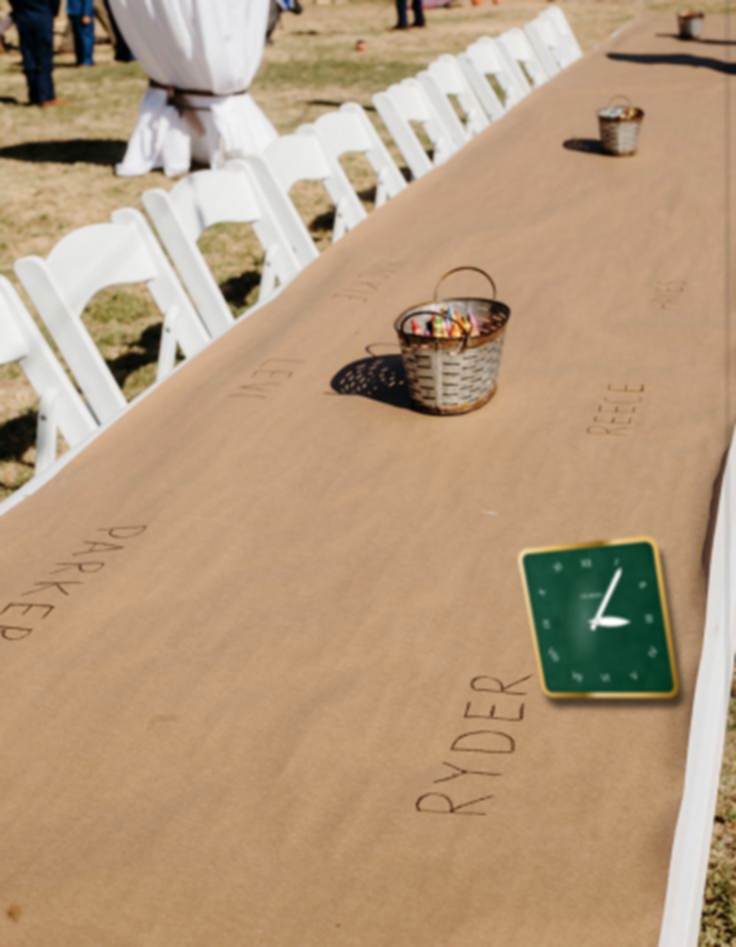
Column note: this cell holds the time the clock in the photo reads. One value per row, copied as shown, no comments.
3:06
